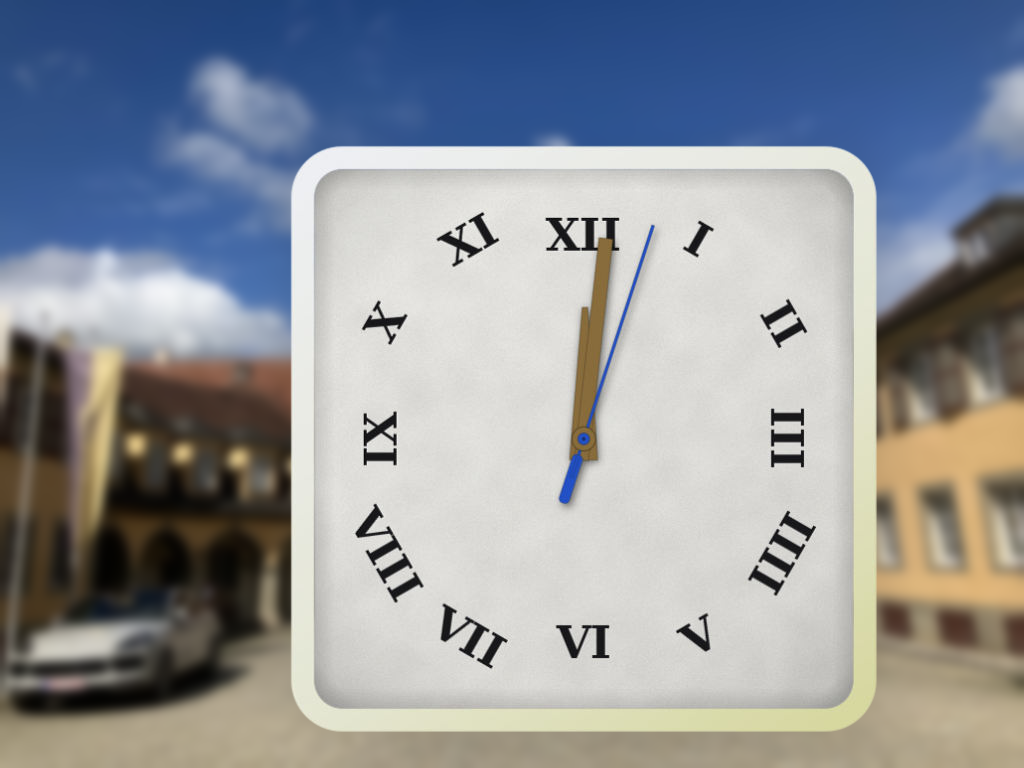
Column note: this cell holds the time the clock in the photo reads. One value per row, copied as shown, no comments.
12:01:03
